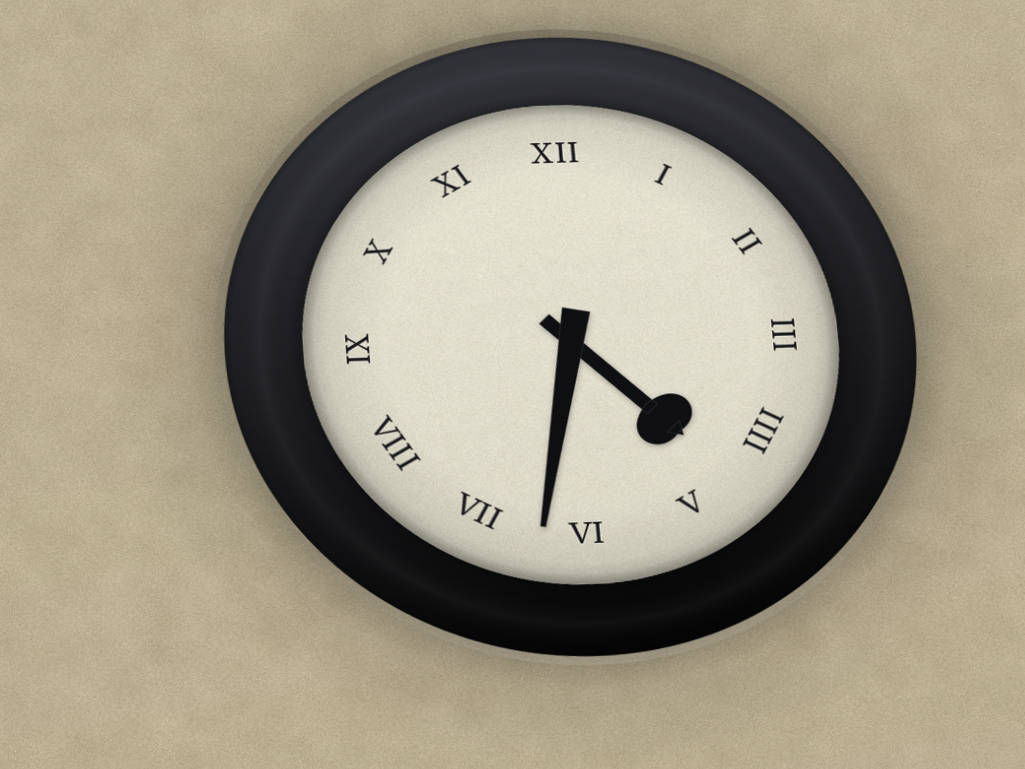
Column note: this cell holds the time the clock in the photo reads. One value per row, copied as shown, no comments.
4:32
